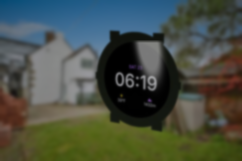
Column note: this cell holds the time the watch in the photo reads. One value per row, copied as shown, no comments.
6:19
